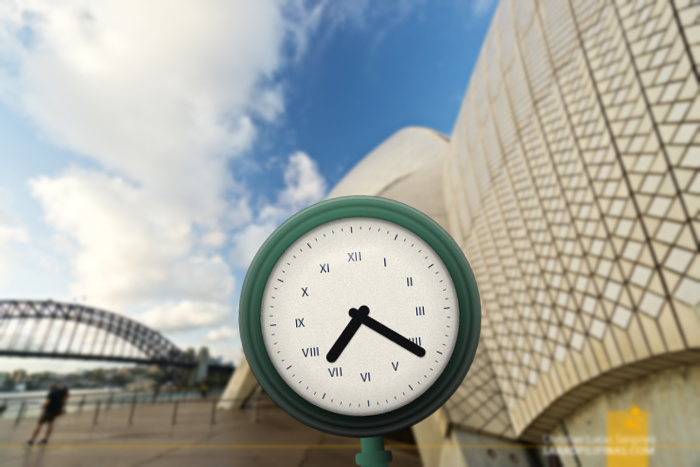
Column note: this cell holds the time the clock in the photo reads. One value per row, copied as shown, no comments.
7:21
